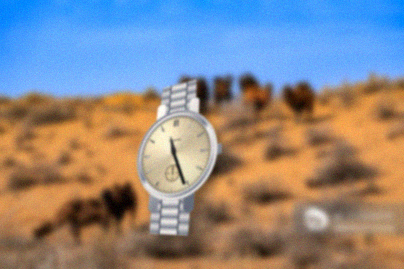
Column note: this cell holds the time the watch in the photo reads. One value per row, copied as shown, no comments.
11:26
